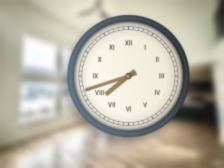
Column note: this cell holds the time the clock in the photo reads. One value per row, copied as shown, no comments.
7:42
